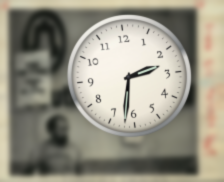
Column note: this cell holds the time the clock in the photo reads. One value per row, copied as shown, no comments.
2:32
